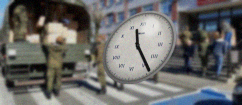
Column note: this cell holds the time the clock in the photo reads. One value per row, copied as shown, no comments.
11:24
